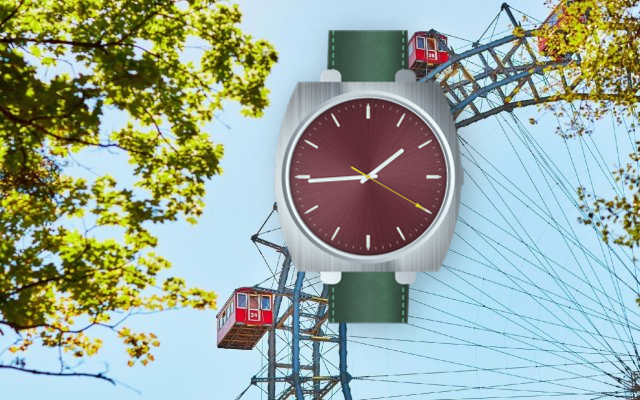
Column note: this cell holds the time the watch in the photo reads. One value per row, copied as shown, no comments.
1:44:20
